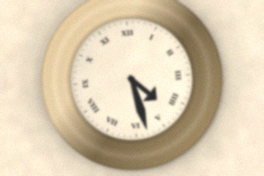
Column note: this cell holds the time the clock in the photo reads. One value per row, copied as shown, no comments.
4:28
